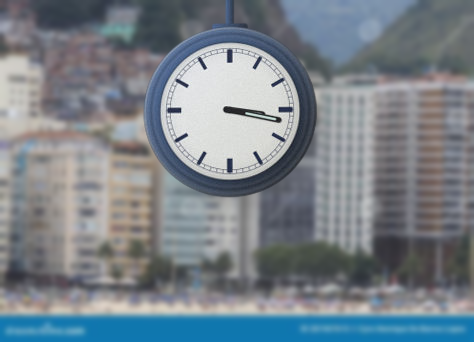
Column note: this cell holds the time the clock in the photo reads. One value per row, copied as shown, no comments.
3:17
